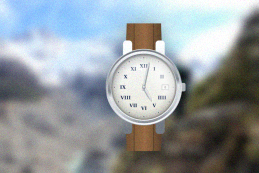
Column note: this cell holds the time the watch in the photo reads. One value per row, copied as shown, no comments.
5:02
